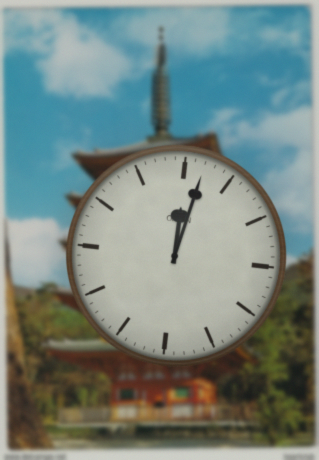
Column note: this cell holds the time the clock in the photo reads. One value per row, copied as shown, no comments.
12:02
